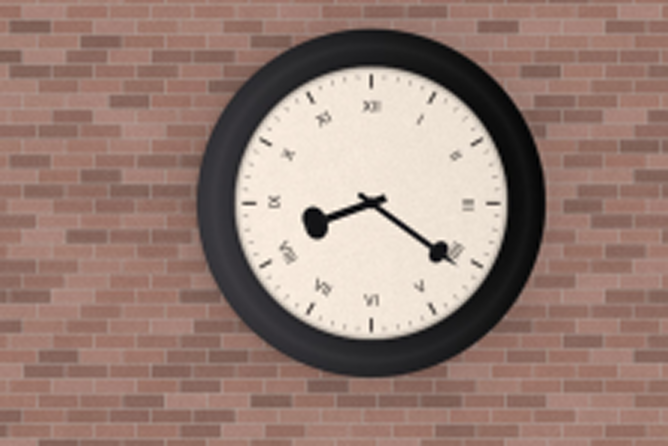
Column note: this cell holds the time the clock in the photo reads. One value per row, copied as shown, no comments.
8:21
